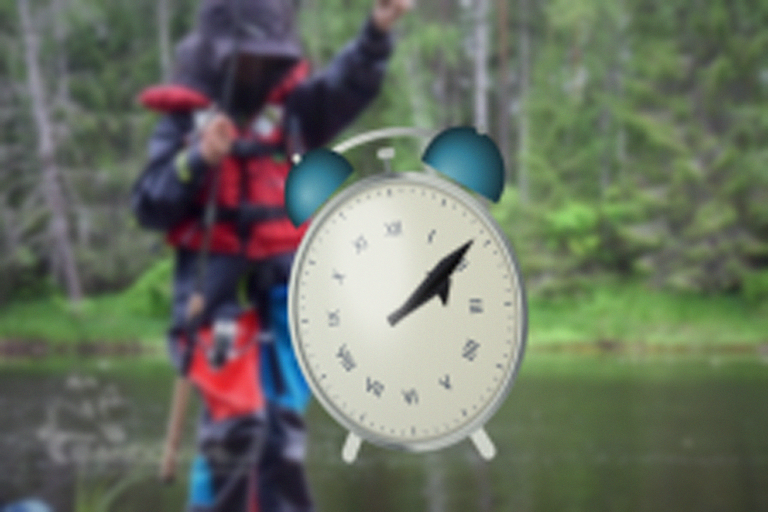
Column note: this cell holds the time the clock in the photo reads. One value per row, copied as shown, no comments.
2:09
